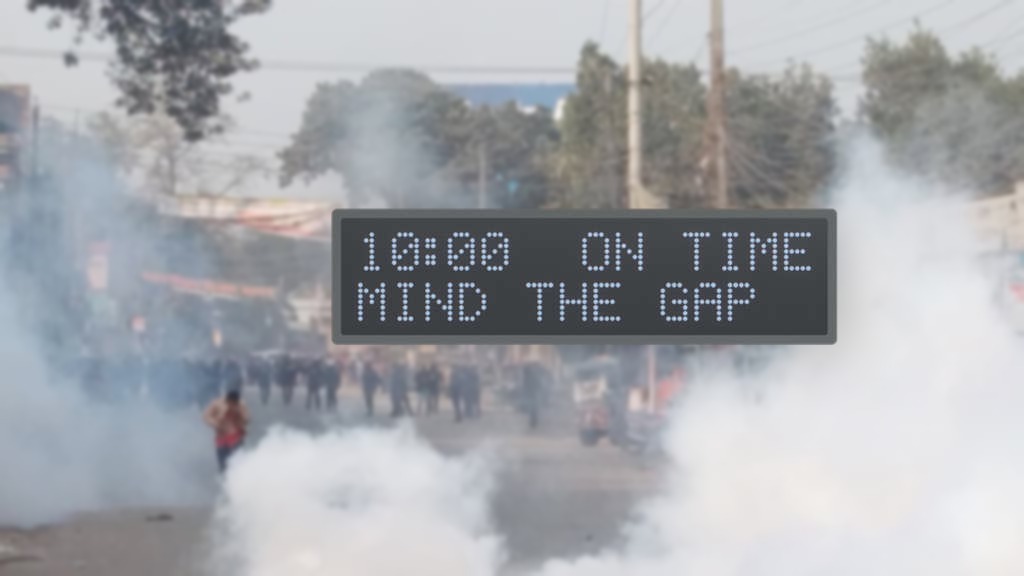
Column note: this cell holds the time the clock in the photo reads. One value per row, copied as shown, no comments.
10:00
